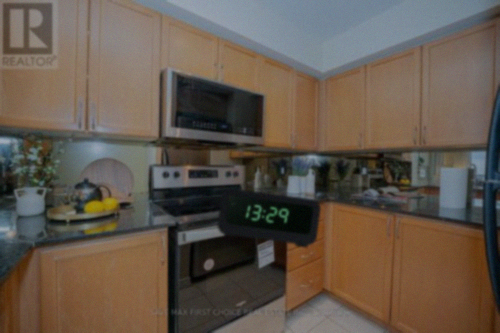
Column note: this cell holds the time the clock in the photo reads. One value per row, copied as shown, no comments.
13:29
